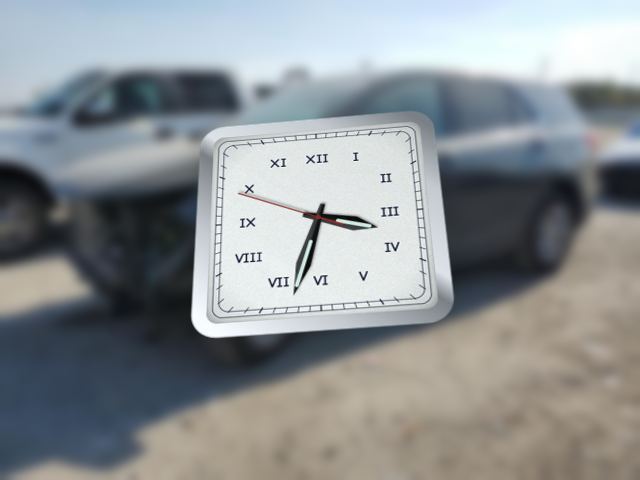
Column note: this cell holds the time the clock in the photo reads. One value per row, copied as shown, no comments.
3:32:49
